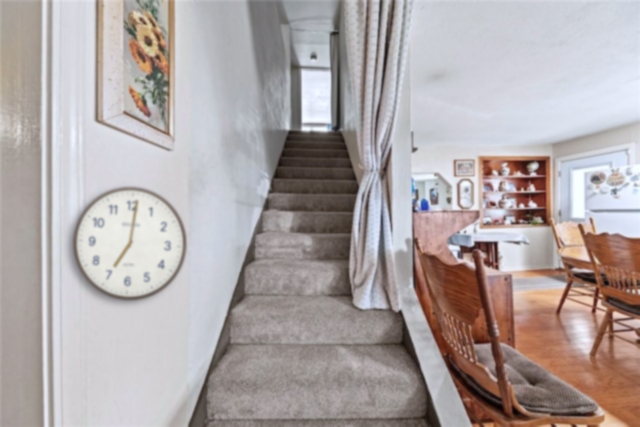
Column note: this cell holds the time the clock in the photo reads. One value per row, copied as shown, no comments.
7:01
